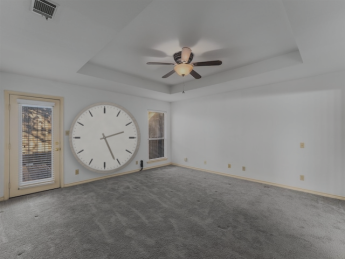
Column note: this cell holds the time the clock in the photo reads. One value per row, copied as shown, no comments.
2:26
